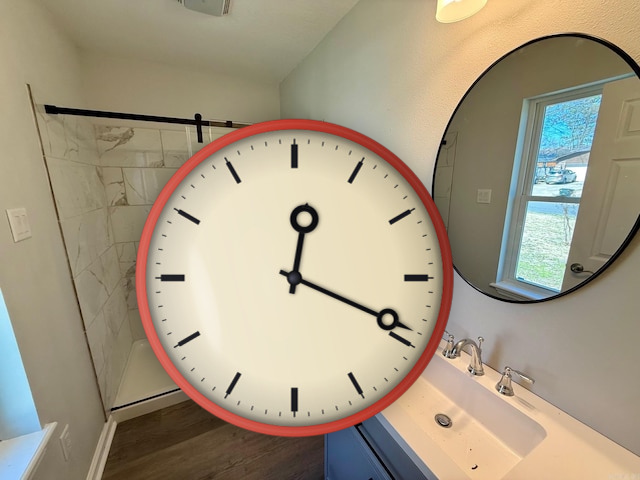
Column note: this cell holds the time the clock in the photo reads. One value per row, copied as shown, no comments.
12:19
